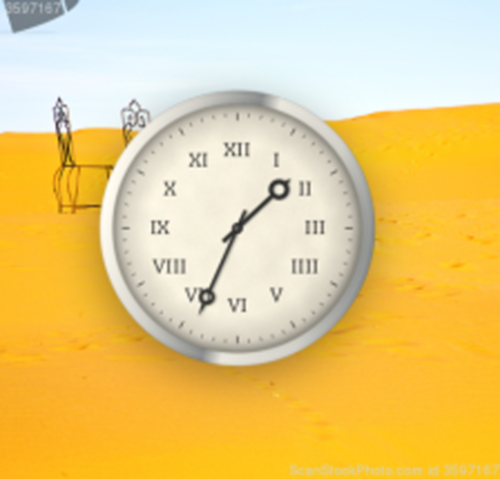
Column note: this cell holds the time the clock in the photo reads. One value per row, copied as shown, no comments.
1:34
